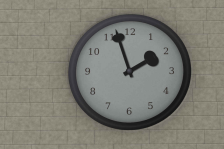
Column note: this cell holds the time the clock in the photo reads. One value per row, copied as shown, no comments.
1:57
